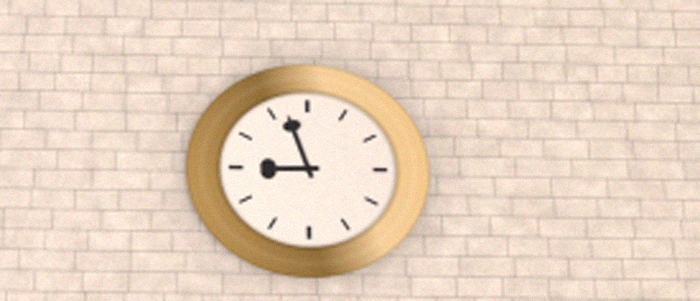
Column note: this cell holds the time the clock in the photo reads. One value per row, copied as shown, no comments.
8:57
